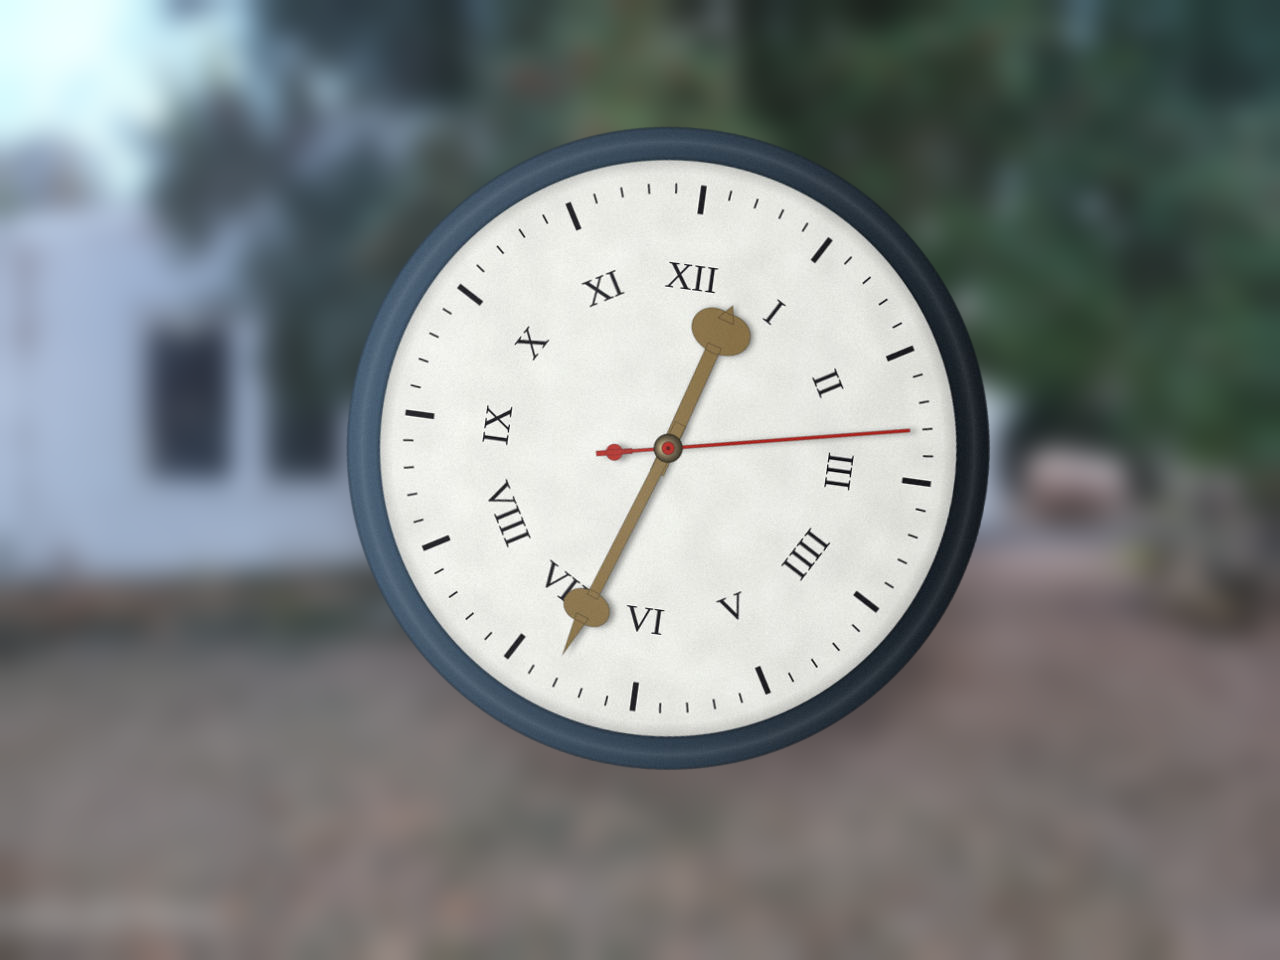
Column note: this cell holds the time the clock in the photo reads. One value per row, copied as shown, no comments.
12:33:13
